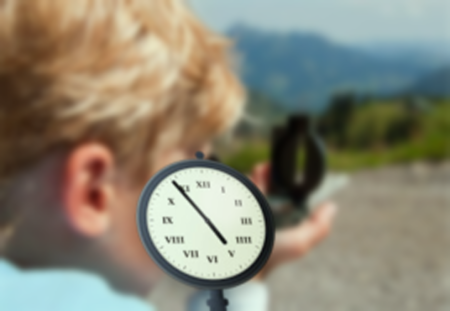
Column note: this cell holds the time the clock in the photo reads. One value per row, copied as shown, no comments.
4:54
